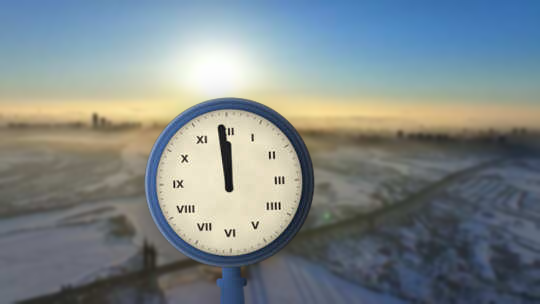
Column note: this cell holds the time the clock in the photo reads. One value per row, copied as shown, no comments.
11:59
